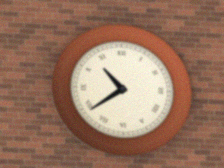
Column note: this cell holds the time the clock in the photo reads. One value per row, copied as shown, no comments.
10:39
